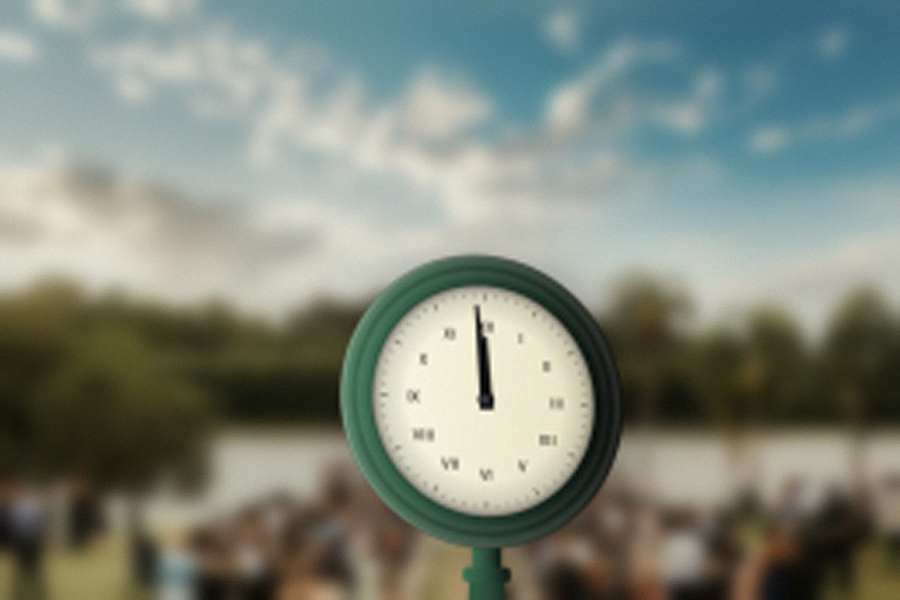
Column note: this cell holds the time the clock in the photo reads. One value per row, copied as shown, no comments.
11:59
